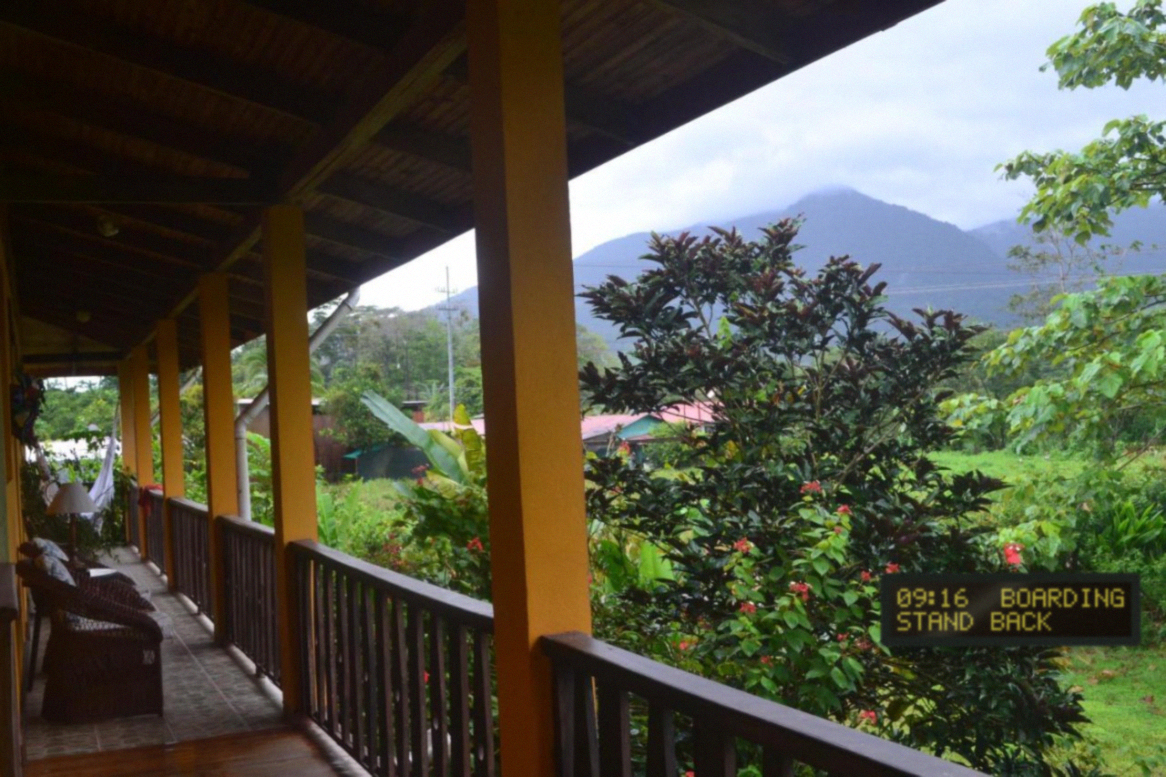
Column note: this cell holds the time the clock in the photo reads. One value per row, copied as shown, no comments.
9:16
